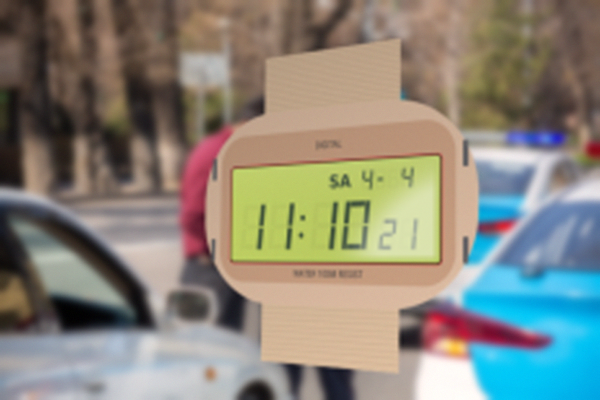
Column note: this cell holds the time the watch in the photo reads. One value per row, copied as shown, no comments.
11:10:21
